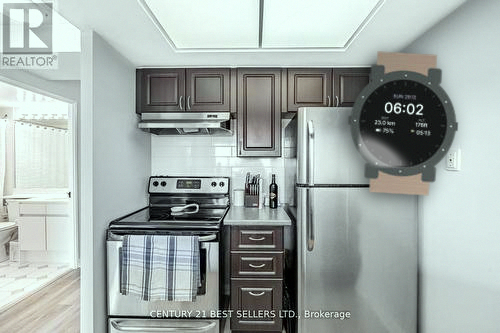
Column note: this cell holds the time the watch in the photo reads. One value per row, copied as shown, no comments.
6:02
